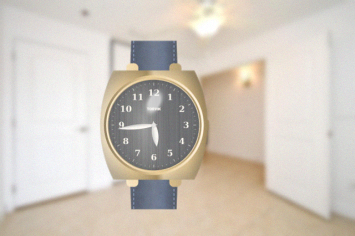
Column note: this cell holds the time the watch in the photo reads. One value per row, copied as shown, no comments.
5:44
